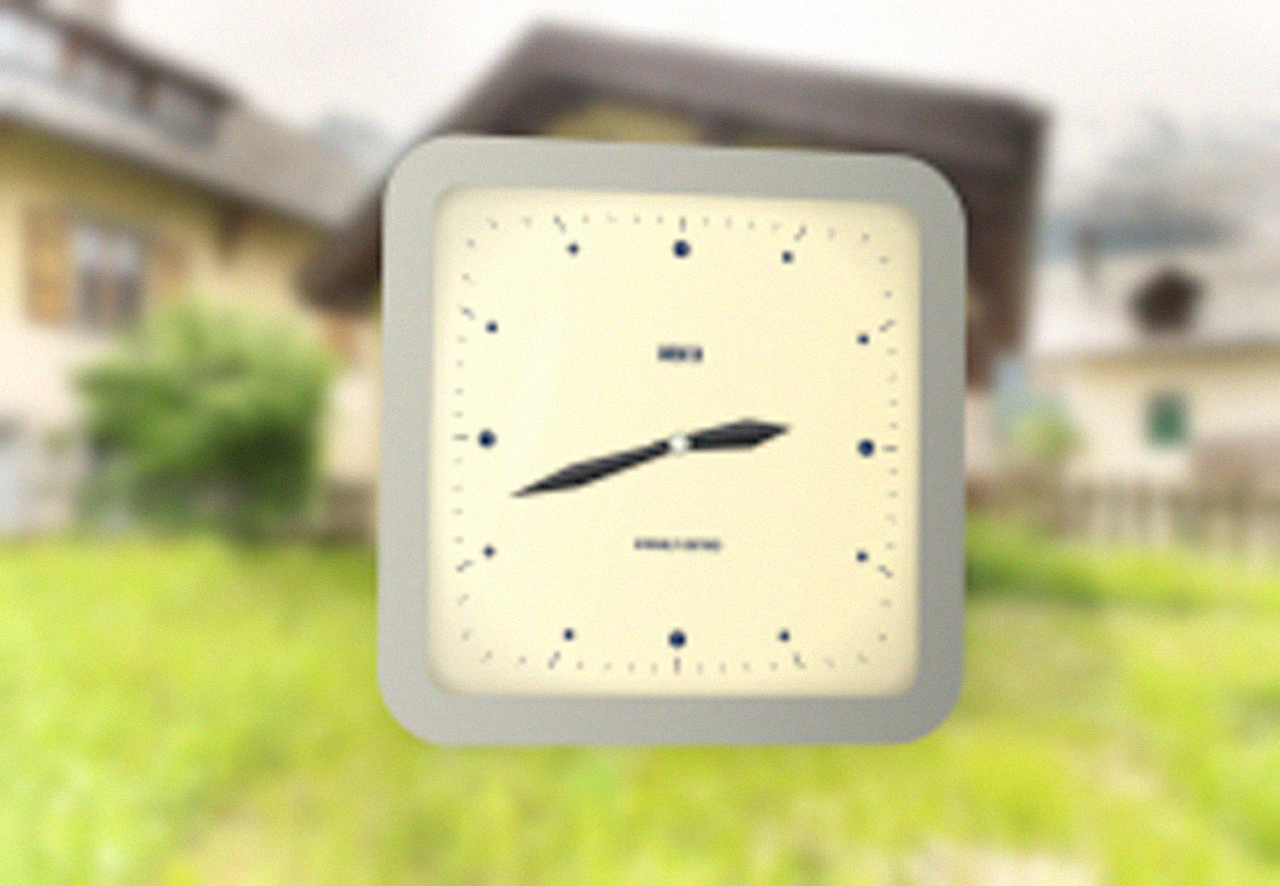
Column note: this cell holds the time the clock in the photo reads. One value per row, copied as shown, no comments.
2:42
